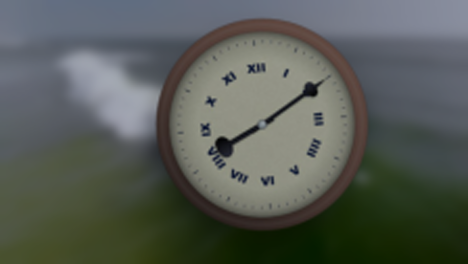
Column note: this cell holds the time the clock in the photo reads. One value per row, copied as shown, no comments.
8:10
